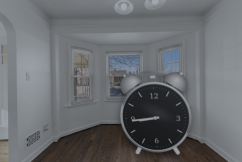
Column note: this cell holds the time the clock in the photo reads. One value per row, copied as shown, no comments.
8:44
